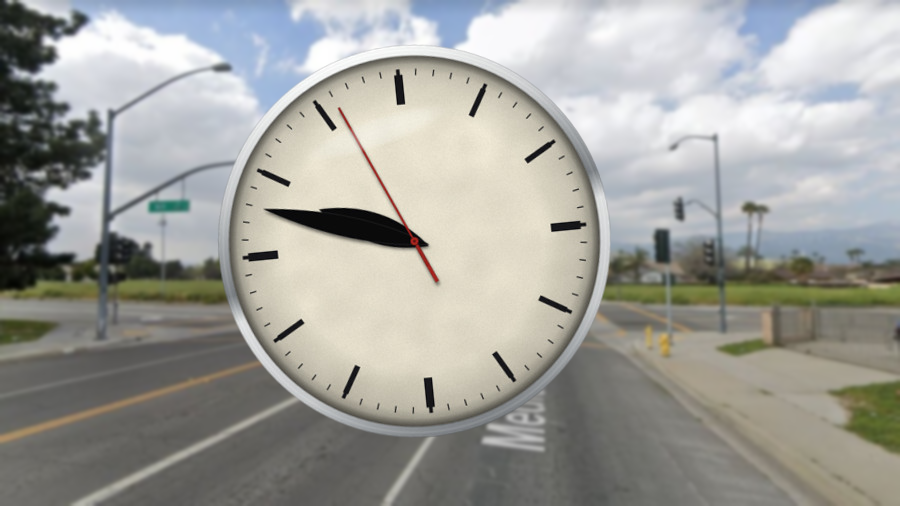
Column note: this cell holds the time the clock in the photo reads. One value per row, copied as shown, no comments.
9:47:56
